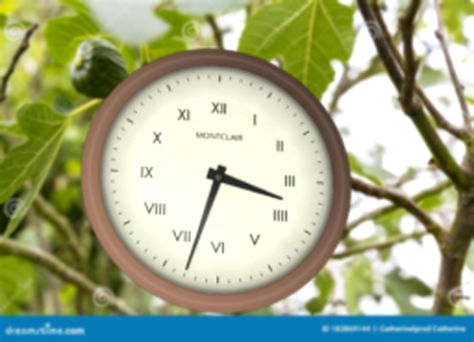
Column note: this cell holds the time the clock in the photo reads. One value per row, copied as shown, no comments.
3:33
